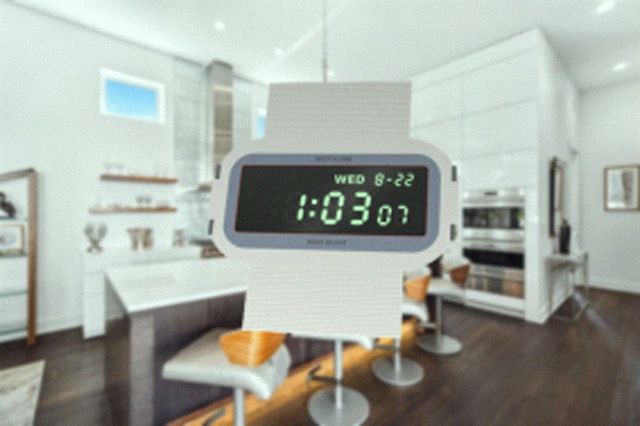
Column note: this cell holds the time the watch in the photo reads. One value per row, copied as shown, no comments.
1:03:07
